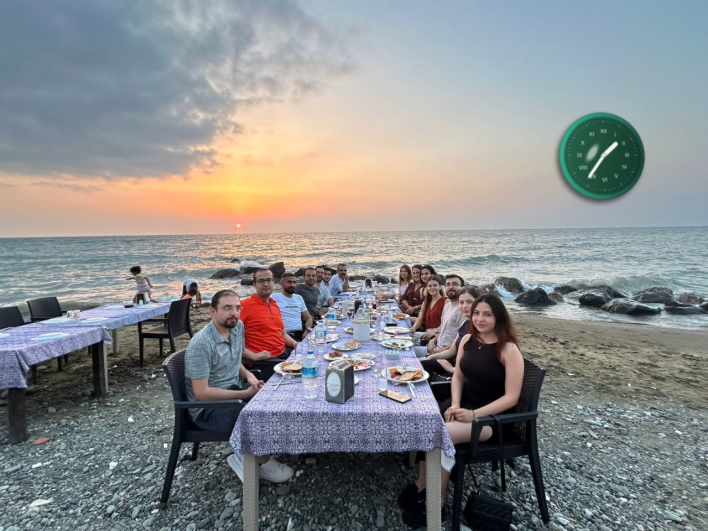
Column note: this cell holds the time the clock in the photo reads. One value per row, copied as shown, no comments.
1:36
